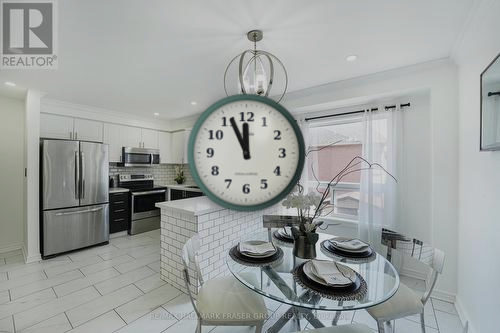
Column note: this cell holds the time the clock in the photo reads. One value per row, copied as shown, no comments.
11:56
